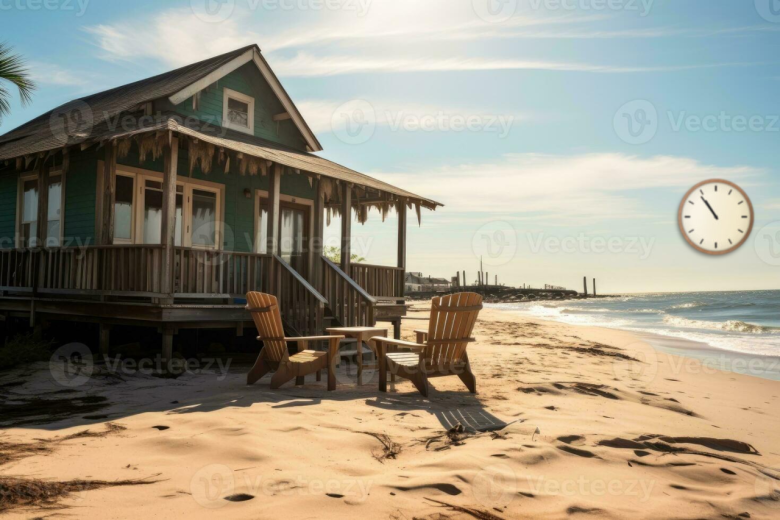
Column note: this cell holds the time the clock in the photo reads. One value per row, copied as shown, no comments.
10:54
